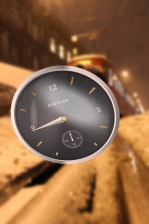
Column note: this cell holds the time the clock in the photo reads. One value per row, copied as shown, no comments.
8:44
